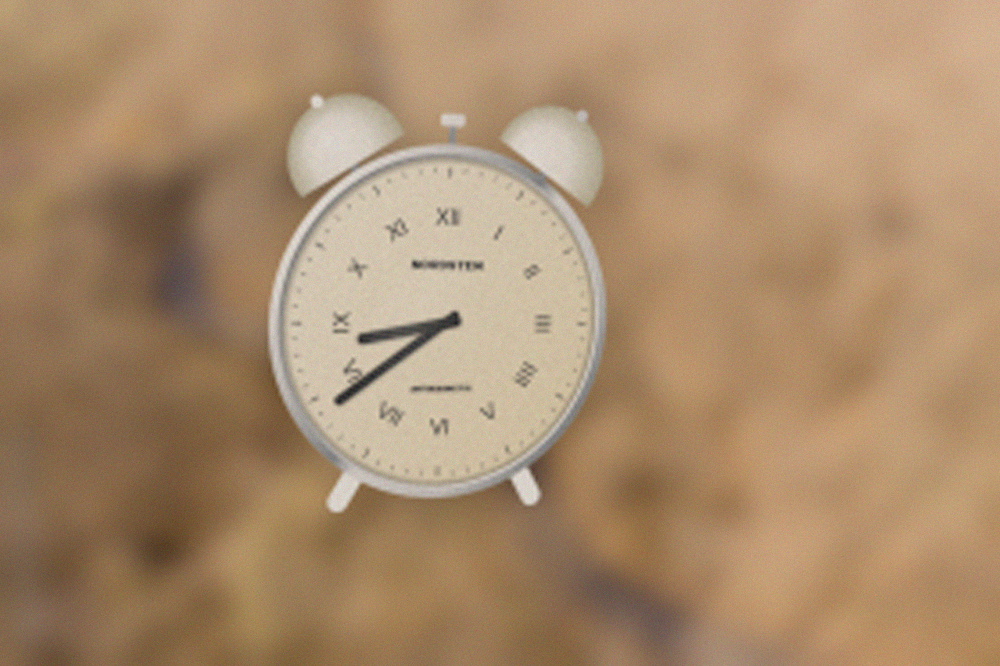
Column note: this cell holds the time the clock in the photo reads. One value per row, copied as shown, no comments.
8:39
